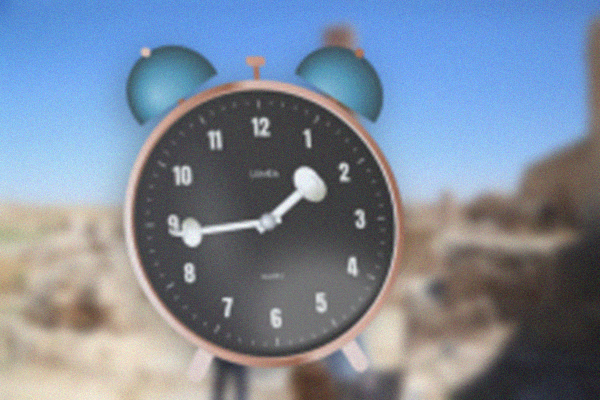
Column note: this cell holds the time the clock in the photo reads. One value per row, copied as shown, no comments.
1:44
